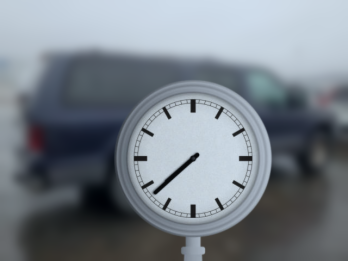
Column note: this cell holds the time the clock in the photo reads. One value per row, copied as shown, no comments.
7:38
